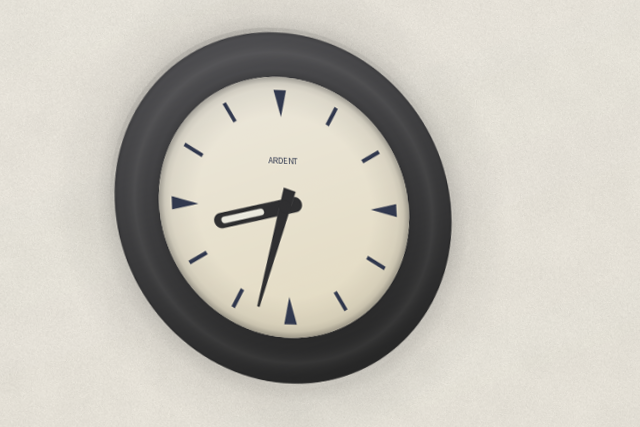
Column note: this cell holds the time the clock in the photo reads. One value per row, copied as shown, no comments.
8:33
